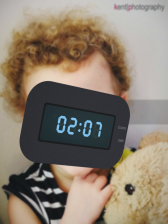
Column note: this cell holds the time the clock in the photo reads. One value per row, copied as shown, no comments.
2:07
